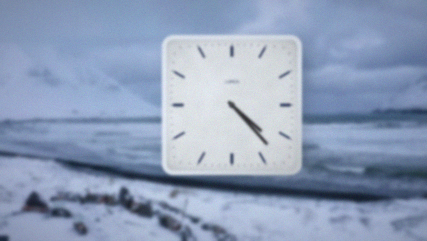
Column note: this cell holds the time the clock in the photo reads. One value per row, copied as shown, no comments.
4:23
